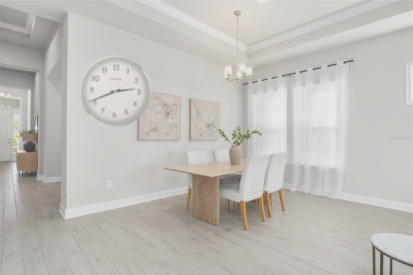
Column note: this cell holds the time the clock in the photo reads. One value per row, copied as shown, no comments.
2:41
